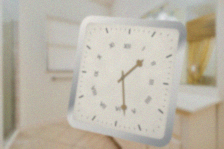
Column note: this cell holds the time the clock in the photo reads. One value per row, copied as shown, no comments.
1:28
